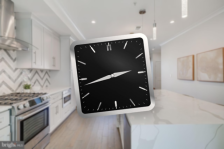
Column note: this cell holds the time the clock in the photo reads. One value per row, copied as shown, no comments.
2:43
